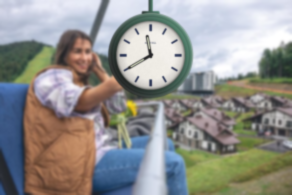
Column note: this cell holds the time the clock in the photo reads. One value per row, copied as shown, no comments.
11:40
